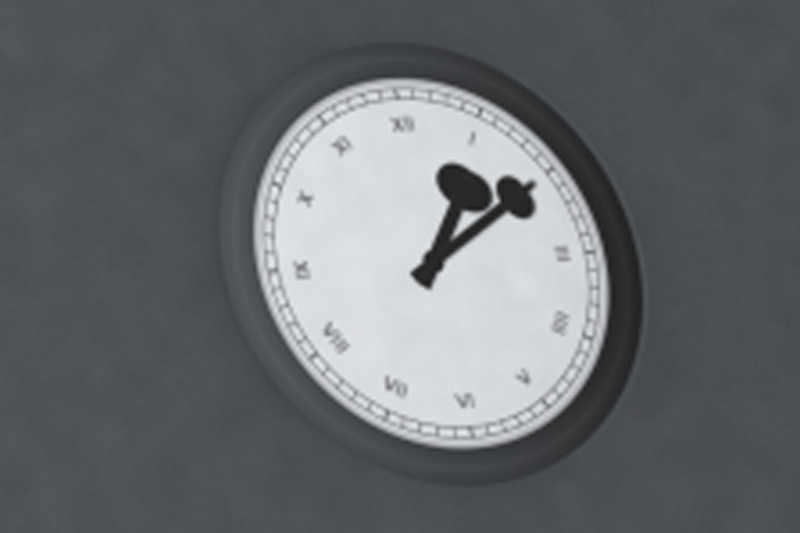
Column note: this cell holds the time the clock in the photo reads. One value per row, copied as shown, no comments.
1:10
